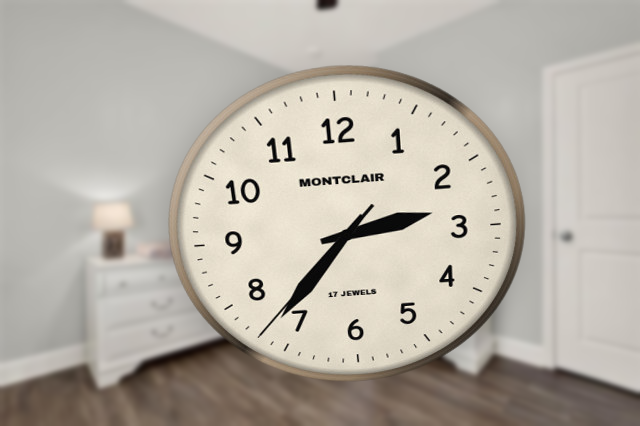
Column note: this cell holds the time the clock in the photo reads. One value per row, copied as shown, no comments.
2:36:37
